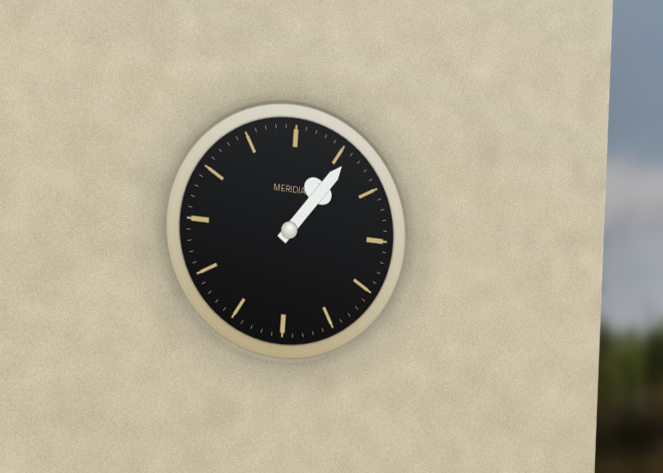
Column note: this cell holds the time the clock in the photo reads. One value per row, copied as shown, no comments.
1:06
